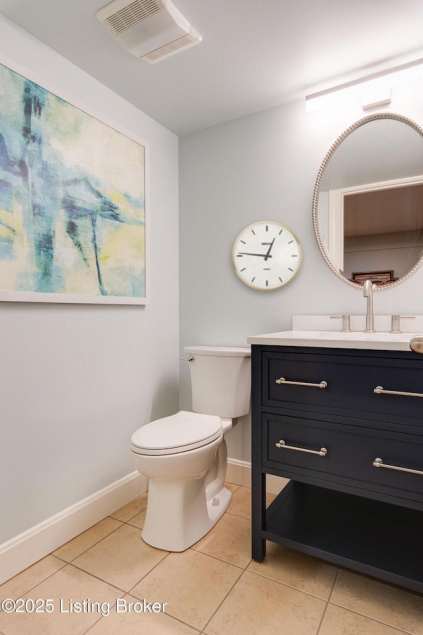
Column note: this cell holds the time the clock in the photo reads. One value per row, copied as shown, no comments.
12:46
